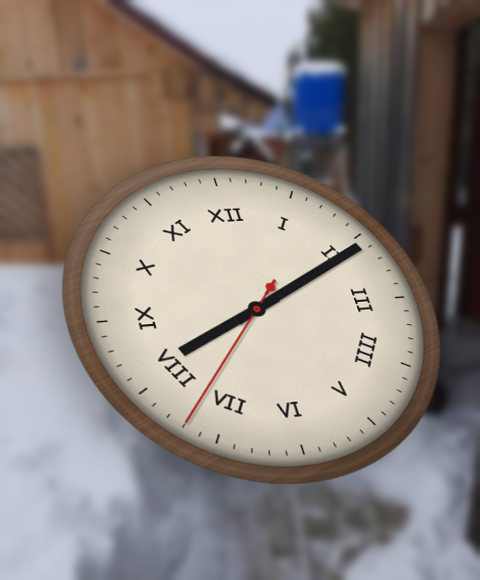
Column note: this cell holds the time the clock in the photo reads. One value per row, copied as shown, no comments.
8:10:37
